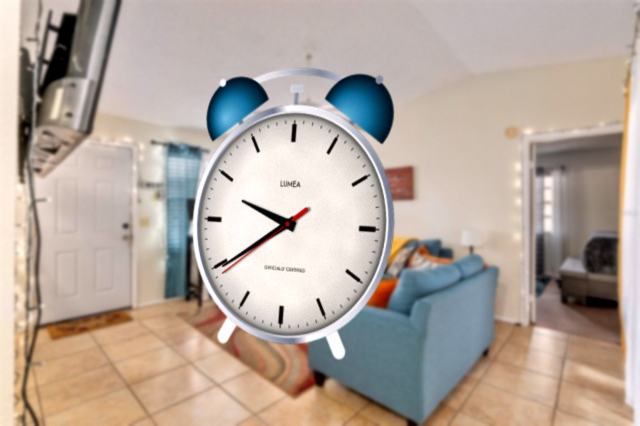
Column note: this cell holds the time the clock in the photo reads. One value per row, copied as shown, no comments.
9:39:39
